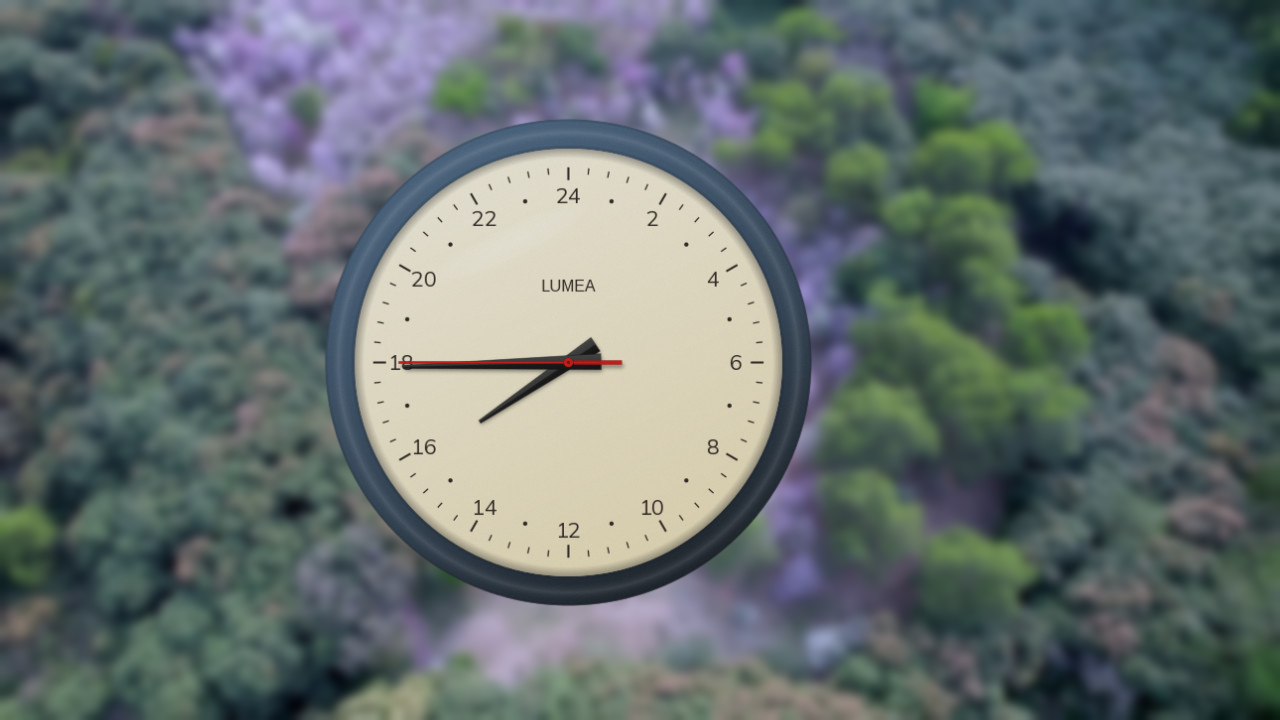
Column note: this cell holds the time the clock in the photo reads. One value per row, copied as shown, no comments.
15:44:45
